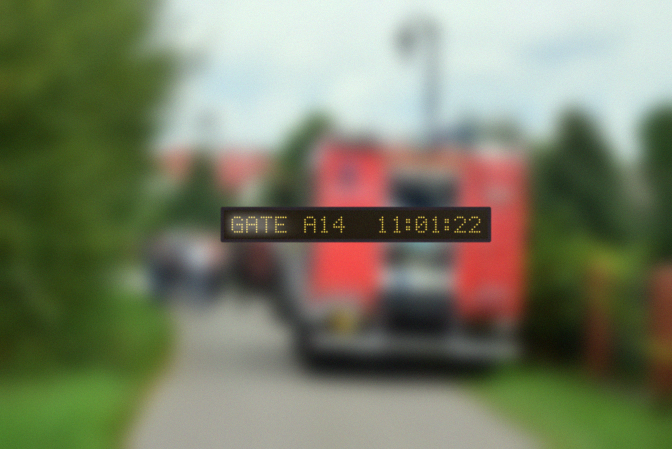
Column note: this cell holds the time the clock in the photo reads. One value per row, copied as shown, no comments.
11:01:22
